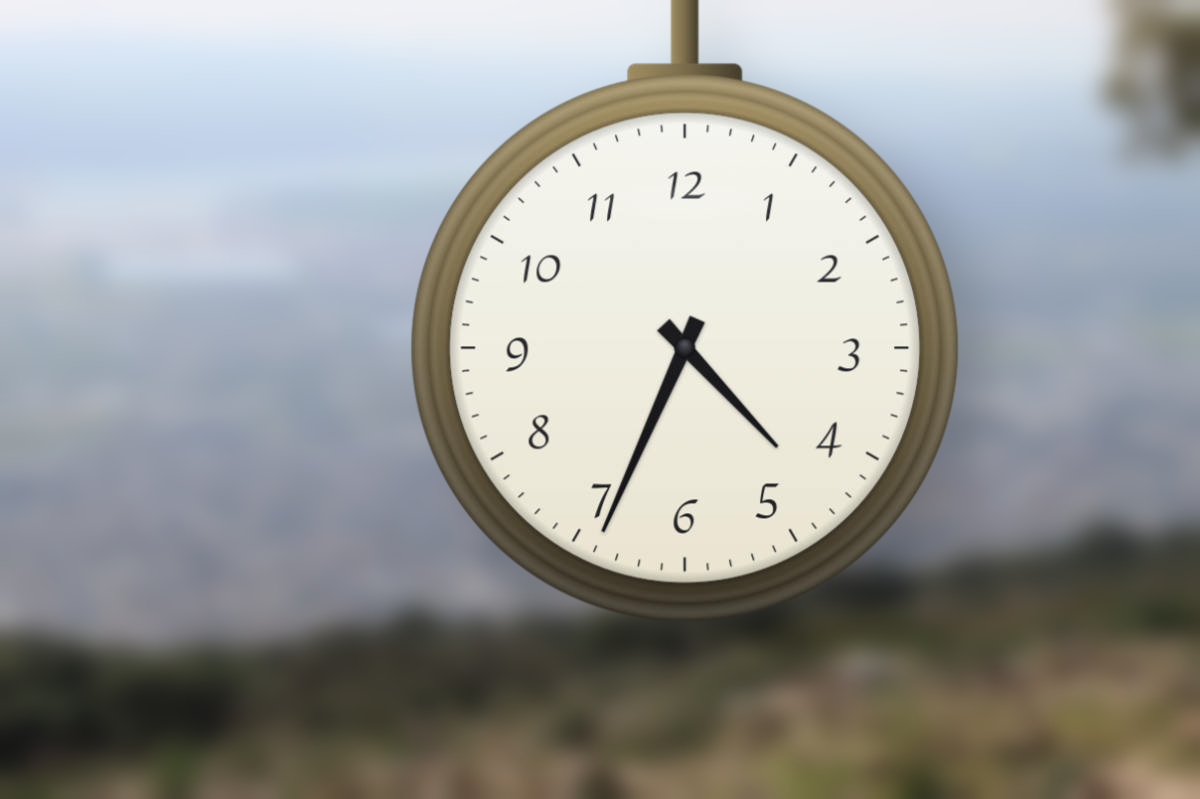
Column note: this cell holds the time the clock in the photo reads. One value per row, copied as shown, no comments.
4:34
